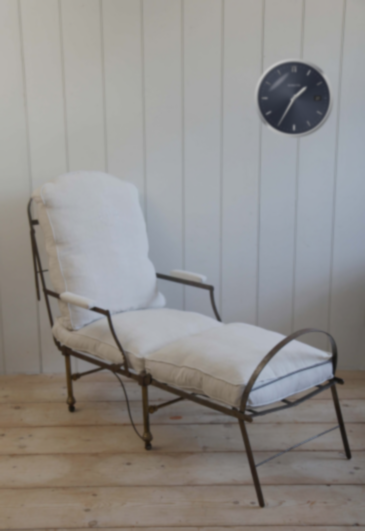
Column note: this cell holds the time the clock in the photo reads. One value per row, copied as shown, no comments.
1:35
